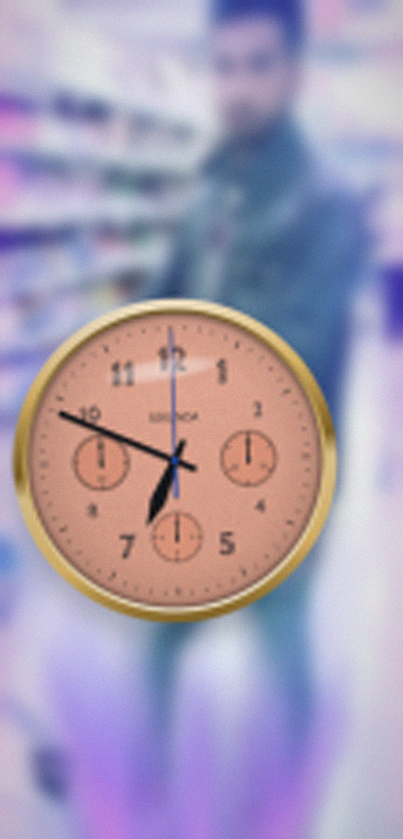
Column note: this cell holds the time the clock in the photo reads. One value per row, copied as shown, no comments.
6:49
